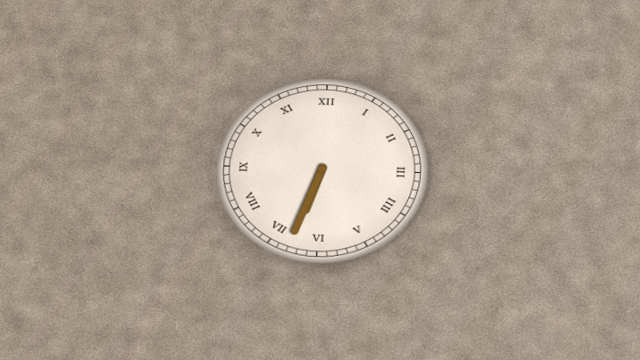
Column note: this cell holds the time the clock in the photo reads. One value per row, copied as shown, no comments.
6:33
